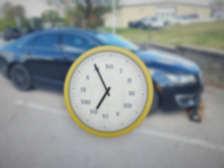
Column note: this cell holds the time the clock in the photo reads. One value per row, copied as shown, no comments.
6:55
